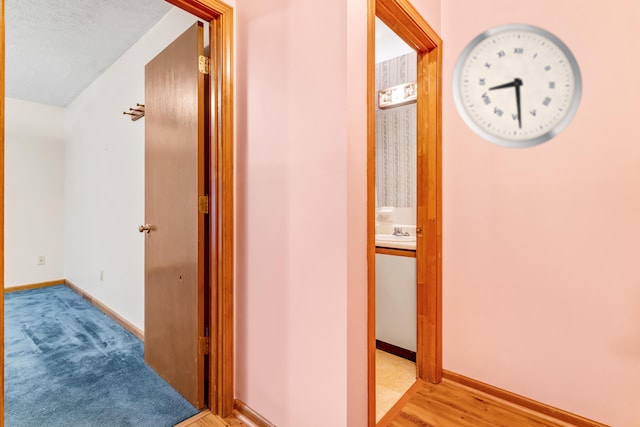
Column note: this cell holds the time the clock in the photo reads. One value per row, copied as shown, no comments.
8:29
